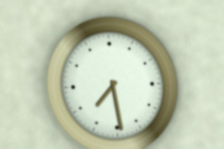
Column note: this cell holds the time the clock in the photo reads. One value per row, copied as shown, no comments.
7:29
